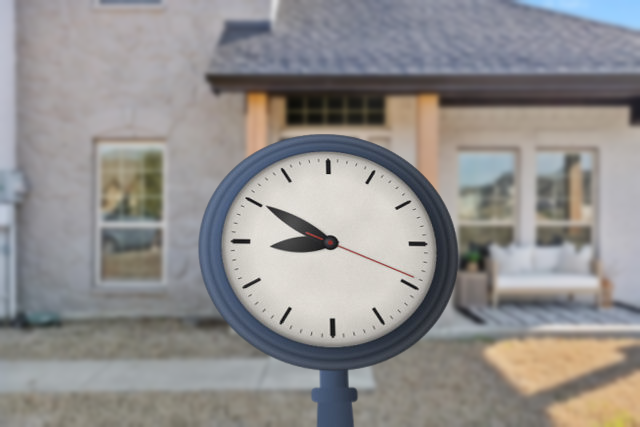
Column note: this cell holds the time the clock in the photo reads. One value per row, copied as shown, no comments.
8:50:19
